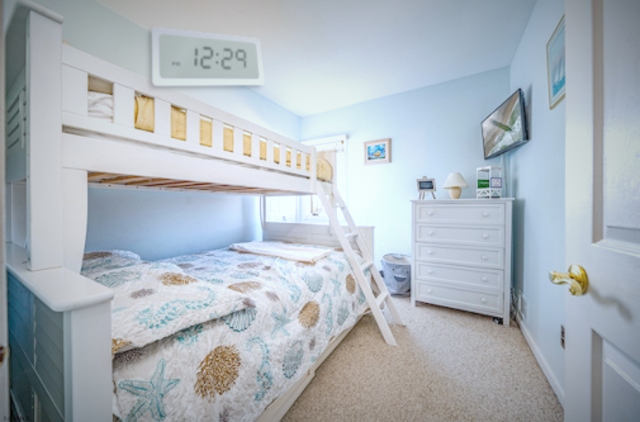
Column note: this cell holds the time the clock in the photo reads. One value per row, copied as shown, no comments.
12:29
